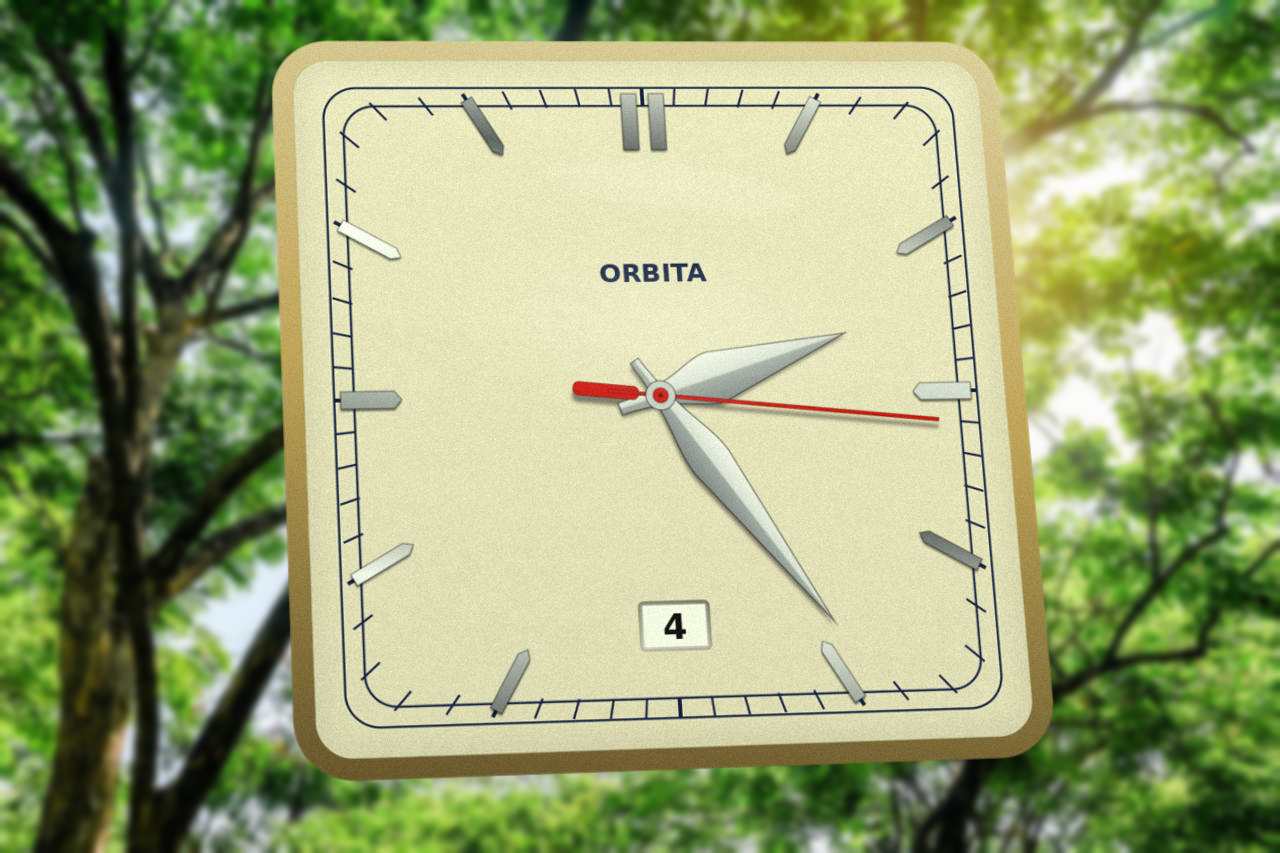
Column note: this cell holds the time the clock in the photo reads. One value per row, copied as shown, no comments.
2:24:16
